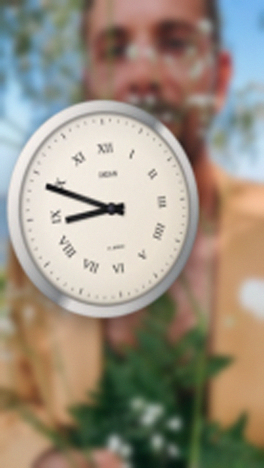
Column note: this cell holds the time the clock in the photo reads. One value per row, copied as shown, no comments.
8:49
